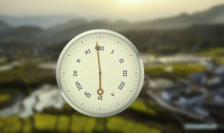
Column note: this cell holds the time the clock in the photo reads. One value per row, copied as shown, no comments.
5:59
